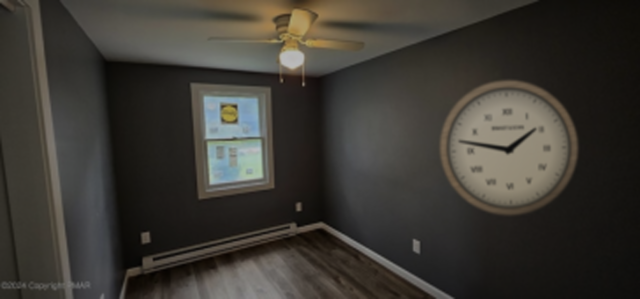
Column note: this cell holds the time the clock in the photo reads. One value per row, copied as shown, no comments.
1:47
